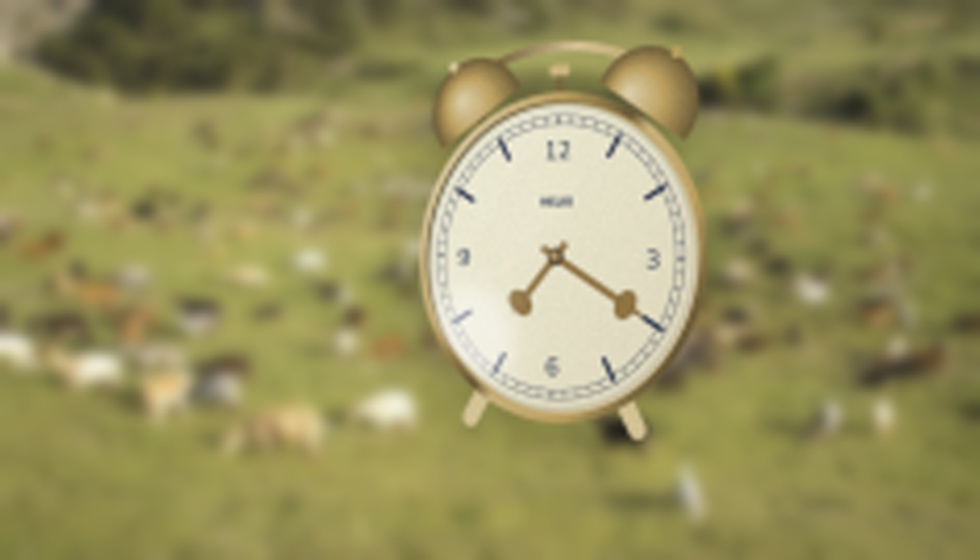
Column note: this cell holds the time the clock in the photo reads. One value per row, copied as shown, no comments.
7:20
